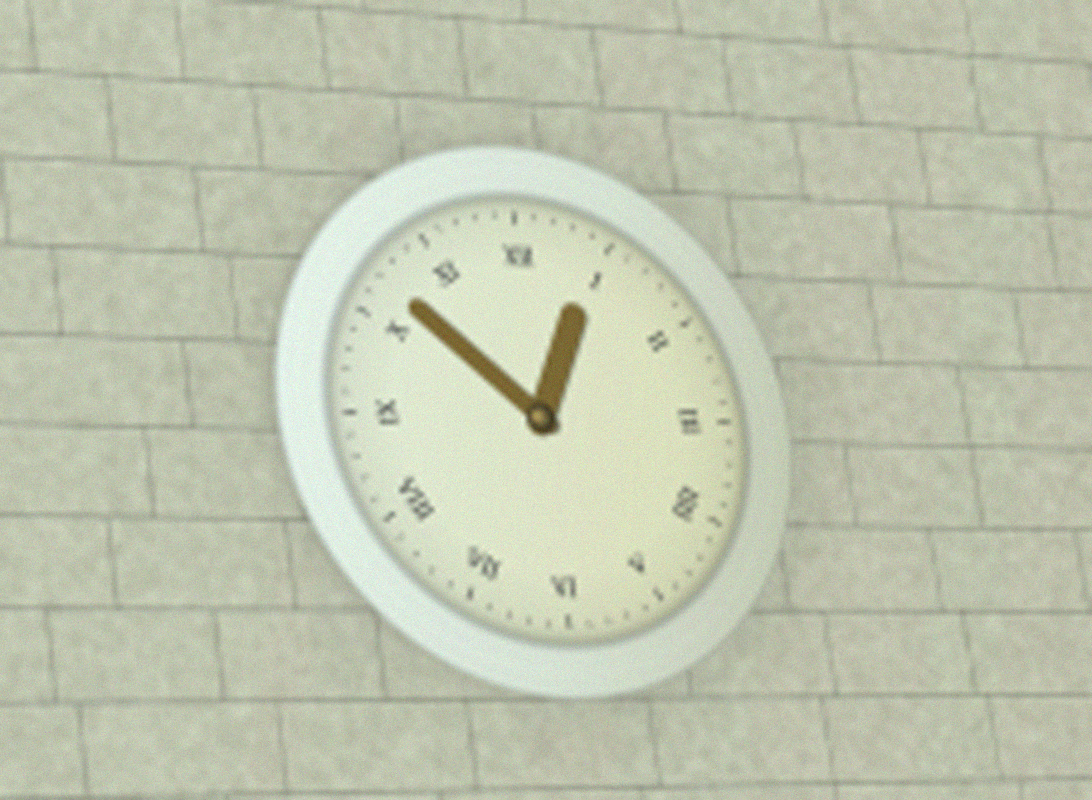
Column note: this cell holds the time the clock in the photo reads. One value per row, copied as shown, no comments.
12:52
